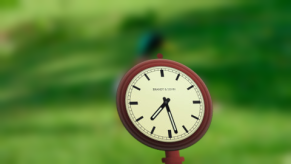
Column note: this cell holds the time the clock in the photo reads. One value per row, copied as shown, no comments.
7:28
